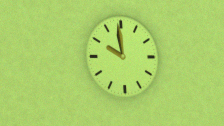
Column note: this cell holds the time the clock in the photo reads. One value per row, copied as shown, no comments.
9:59
